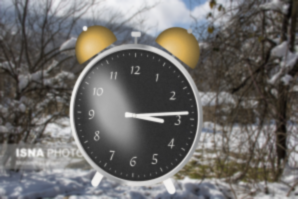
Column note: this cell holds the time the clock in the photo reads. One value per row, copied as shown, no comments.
3:14
